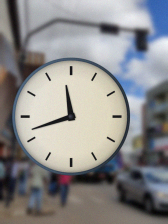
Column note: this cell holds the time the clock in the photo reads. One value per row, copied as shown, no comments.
11:42
